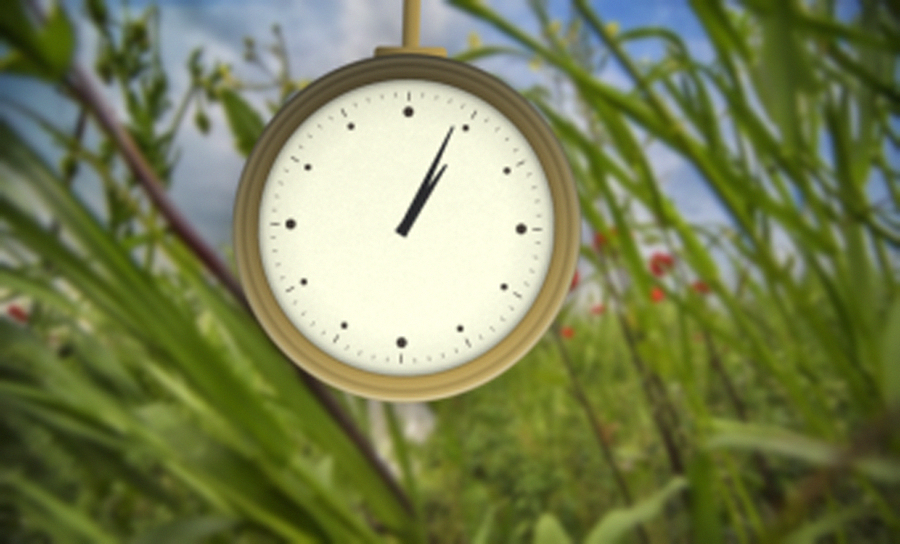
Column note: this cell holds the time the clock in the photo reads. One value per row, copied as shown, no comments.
1:04
